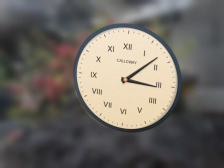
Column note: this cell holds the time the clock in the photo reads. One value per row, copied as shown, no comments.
3:08
